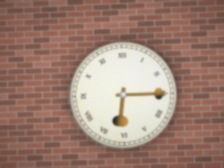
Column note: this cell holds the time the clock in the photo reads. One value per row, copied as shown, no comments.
6:15
